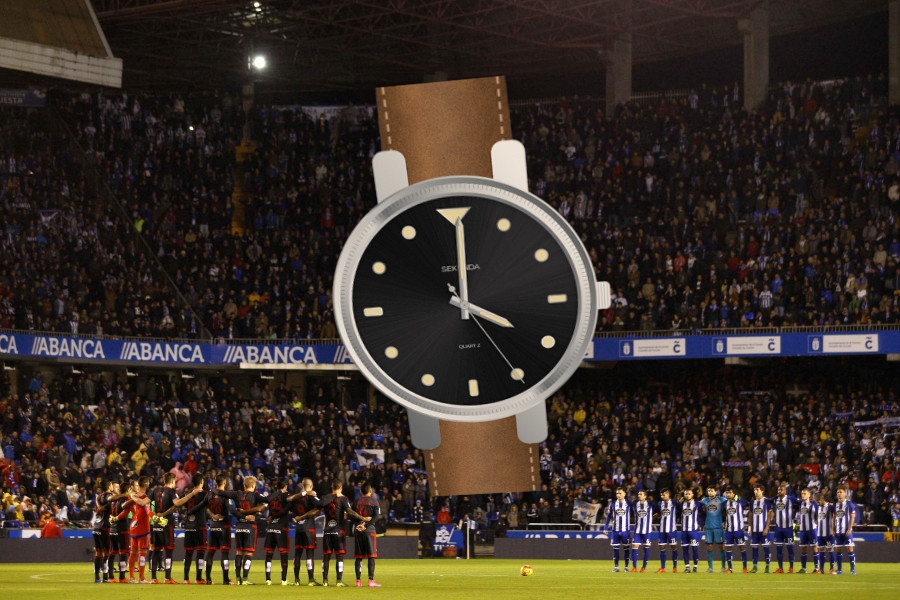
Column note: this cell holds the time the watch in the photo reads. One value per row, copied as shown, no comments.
4:00:25
